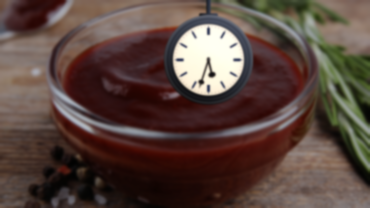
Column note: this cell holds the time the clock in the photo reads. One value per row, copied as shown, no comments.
5:33
